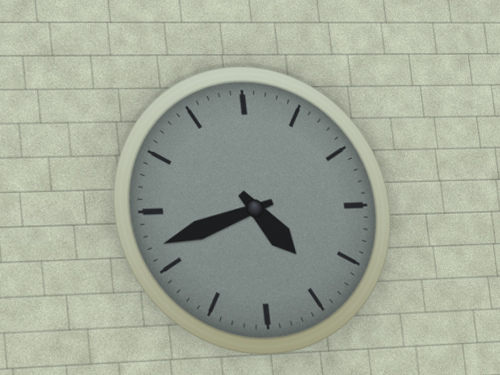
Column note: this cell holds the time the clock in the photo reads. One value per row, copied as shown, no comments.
4:42
